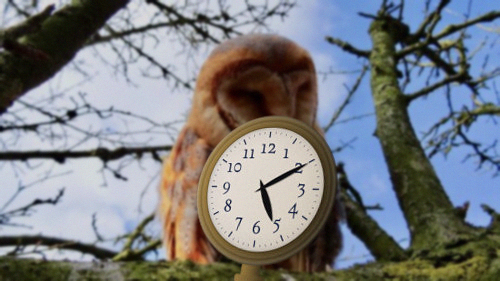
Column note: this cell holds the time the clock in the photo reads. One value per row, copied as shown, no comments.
5:10
